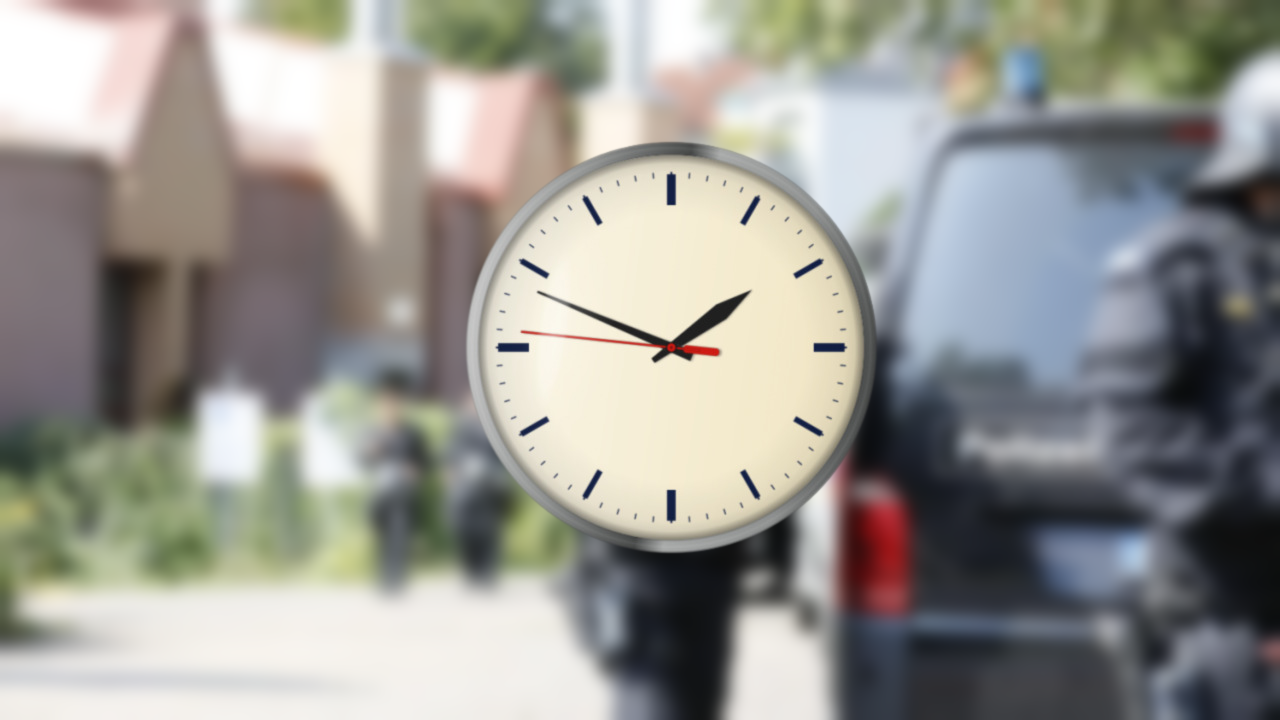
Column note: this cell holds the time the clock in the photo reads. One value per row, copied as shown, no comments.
1:48:46
